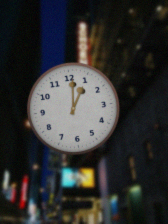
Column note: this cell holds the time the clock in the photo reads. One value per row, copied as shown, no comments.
1:01
